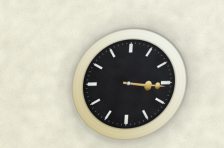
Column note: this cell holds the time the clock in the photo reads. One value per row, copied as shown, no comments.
3:16
